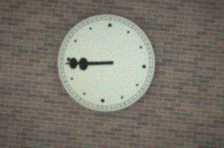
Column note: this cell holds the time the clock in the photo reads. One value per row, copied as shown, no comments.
8:44
